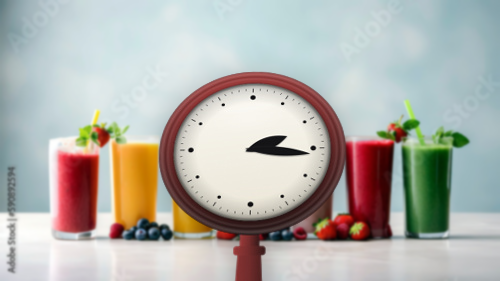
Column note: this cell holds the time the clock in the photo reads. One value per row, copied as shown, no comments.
2:16
